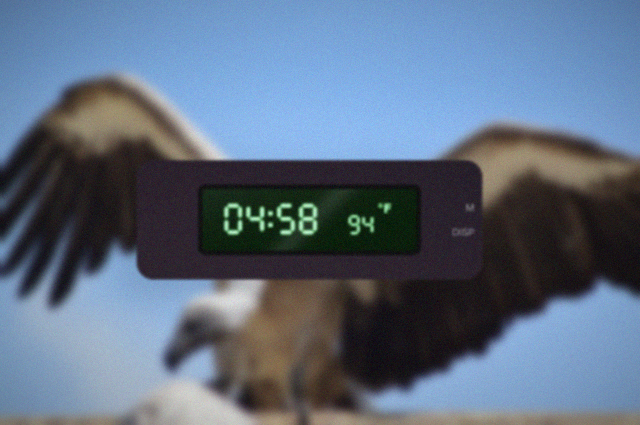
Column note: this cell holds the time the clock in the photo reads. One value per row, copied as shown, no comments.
4:58
